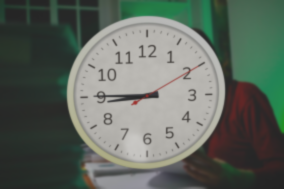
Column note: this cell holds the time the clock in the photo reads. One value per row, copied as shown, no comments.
8:45:10
